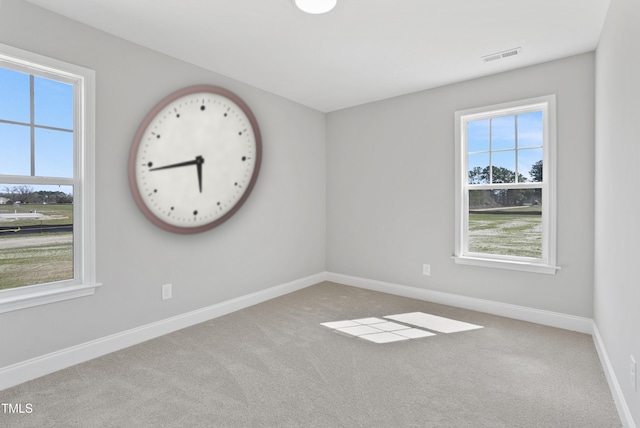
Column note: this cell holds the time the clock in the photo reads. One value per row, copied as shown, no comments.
5:44
